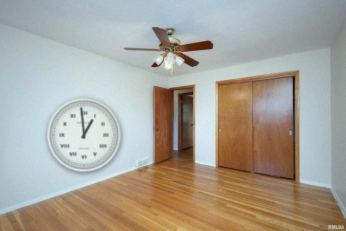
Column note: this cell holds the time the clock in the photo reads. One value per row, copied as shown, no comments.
12:59
